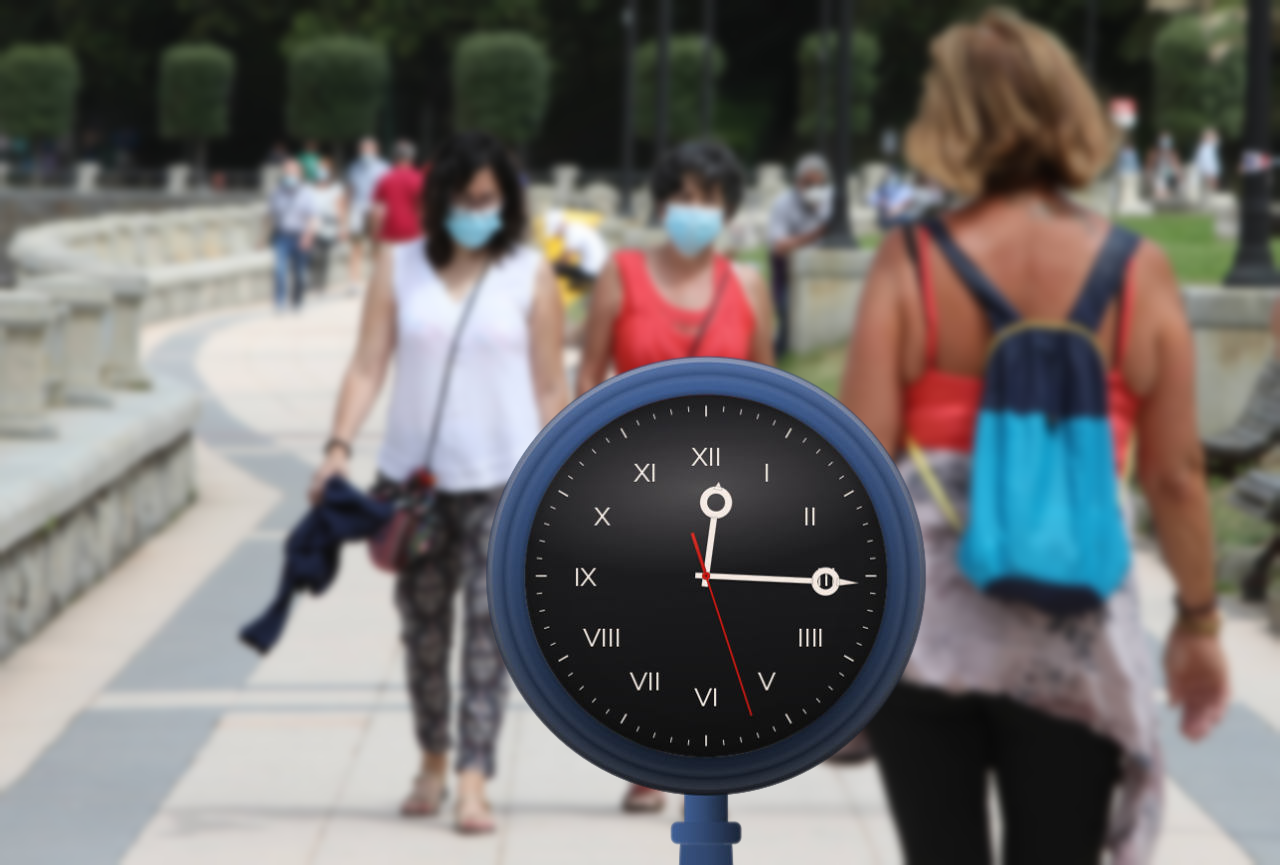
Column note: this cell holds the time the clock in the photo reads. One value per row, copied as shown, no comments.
12:15:27
